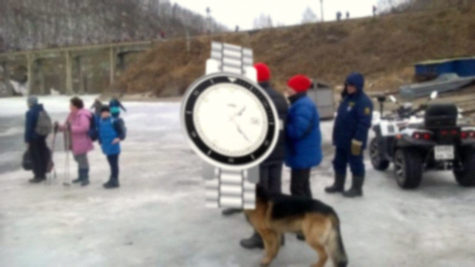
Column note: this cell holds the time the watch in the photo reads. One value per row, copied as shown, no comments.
1:23
